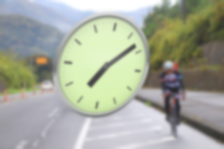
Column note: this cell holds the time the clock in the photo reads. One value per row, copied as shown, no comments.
7:08
